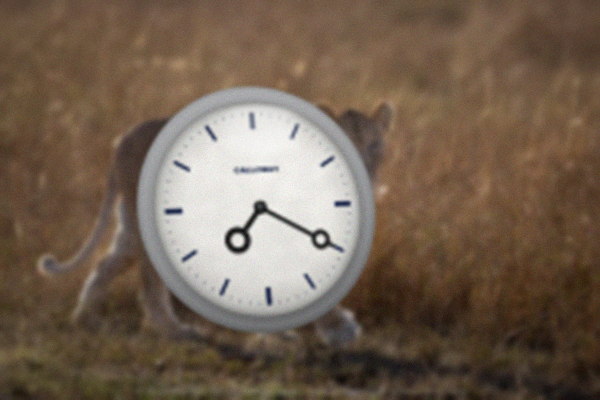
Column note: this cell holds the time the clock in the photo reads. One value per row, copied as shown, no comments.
7:20
